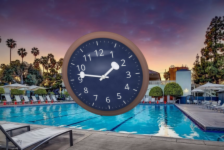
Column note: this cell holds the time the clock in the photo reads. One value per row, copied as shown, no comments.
1:47
